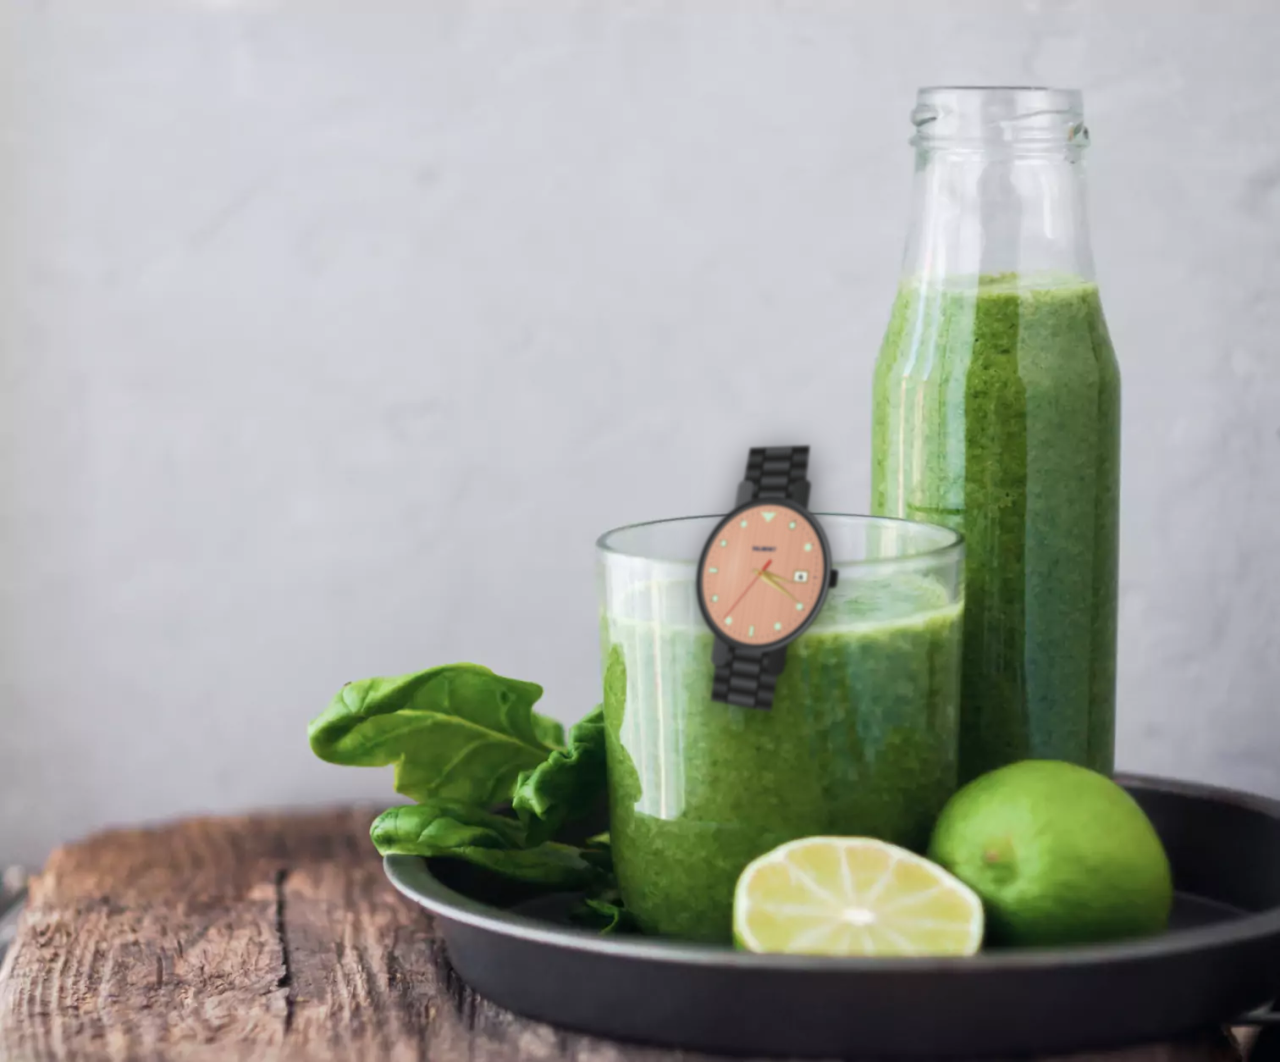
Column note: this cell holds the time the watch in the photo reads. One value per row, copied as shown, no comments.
3:19:36
